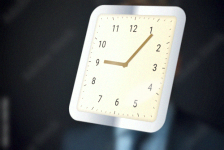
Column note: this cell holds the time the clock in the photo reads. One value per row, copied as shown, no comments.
9:06
